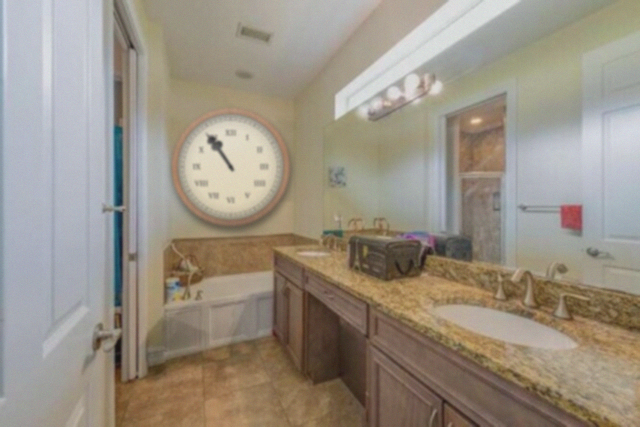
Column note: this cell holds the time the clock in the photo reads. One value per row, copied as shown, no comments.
10:54
